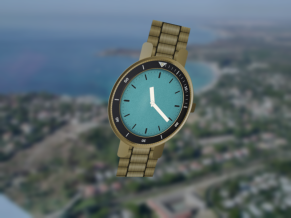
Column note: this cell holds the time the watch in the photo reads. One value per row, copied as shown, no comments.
11:21
